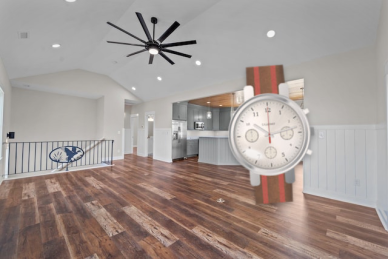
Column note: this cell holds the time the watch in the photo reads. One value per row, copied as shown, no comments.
10:13
